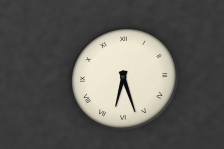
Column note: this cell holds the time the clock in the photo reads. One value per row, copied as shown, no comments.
6:27
